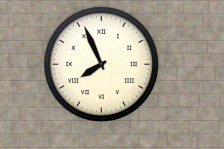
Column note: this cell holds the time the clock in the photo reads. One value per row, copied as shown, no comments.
7:56
